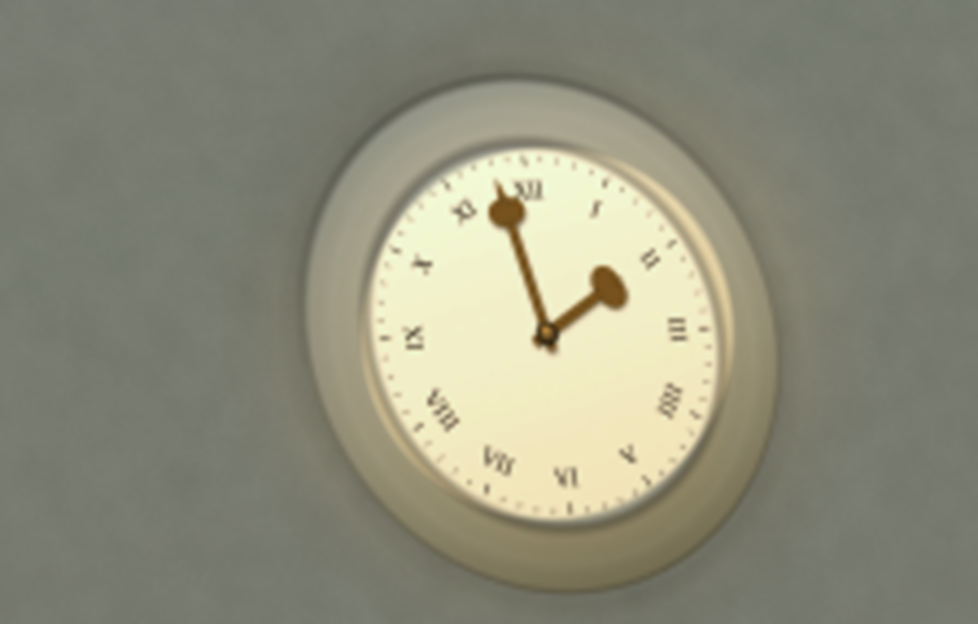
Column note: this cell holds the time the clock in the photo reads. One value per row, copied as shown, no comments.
1:58
